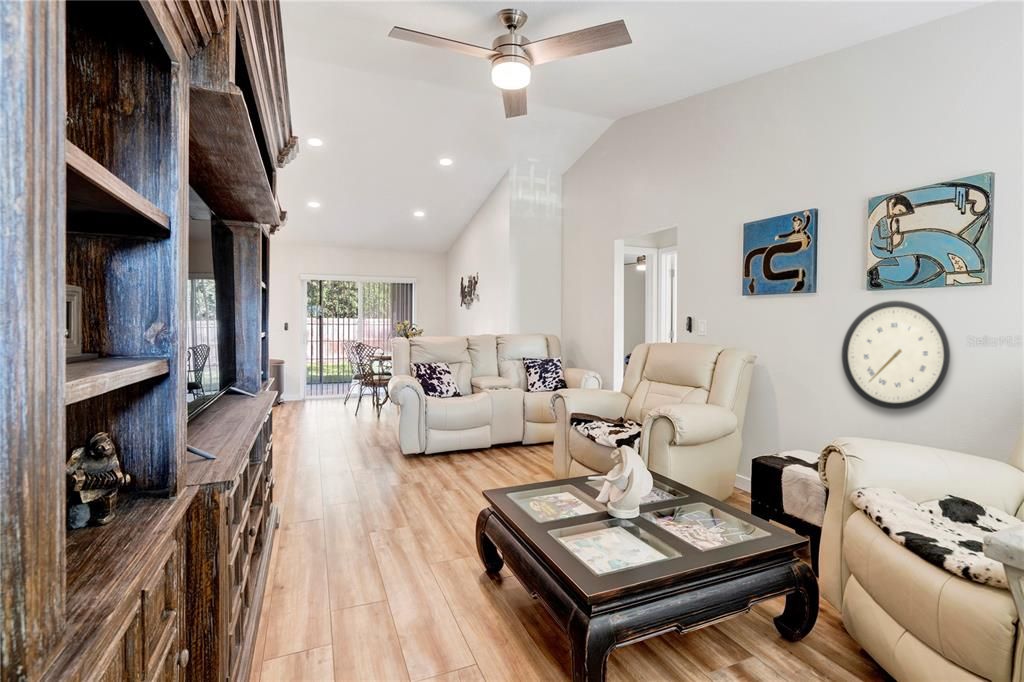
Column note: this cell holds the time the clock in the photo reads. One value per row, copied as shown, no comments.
7:38
